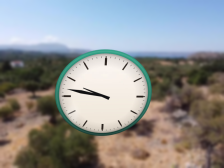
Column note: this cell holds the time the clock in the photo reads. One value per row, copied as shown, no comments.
9:47
